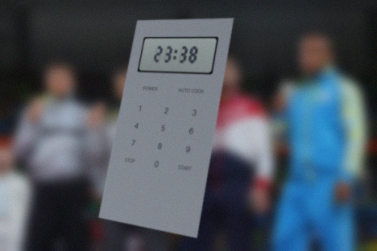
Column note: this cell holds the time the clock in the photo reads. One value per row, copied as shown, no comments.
23:38
